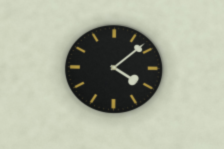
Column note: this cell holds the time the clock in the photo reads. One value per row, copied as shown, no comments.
4:08
